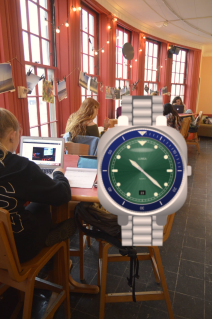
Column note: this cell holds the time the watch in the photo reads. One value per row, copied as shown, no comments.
10:22
